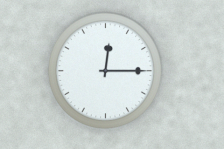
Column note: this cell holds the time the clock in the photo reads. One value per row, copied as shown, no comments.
12:15
